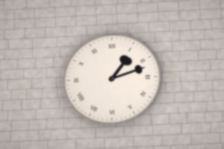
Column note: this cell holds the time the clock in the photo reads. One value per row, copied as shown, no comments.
1:12
